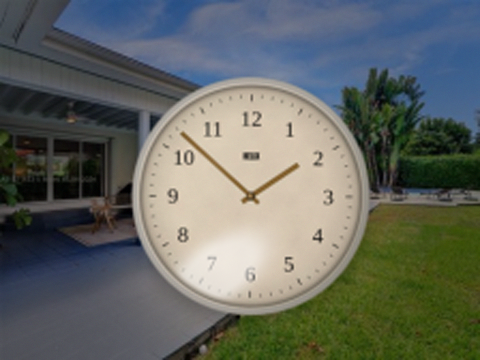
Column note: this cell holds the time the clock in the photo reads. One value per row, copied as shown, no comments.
1:52
